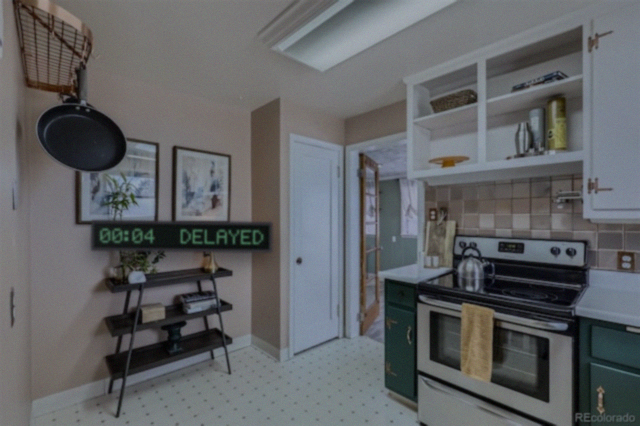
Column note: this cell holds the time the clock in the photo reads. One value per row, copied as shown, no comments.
0:04
